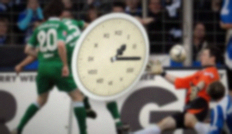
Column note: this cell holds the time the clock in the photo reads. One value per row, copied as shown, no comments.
1:15
